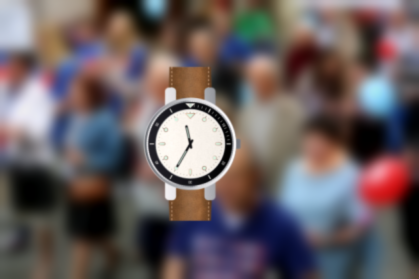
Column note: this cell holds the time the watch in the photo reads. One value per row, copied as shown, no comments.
11:35
